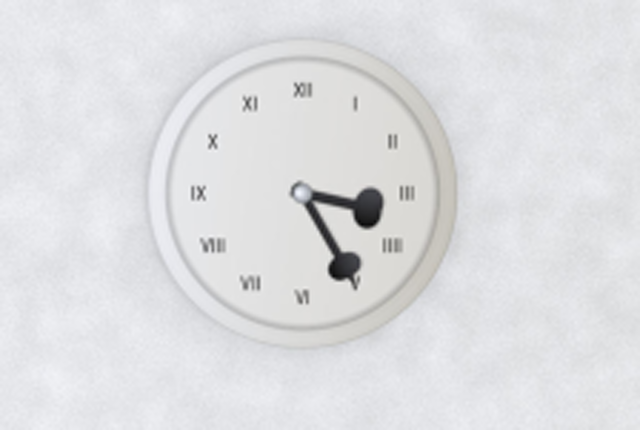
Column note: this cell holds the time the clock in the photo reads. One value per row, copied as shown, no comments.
3:25
